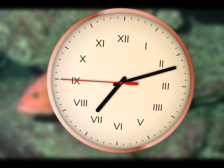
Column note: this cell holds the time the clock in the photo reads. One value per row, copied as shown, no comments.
7:11:45
